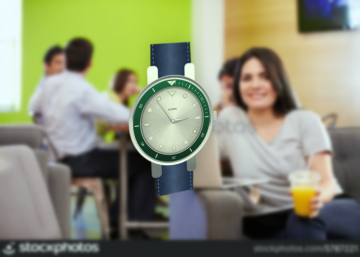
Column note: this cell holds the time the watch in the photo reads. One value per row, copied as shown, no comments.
2:54
